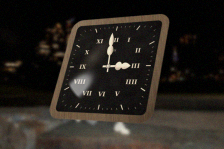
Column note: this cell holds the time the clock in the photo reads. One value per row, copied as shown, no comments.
2:59
